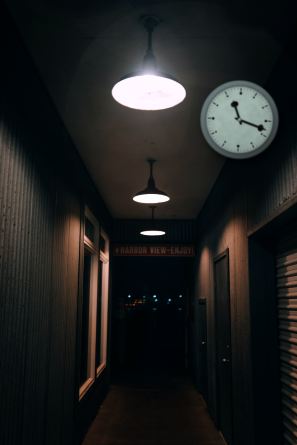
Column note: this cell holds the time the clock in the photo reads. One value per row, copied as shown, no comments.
11:18
